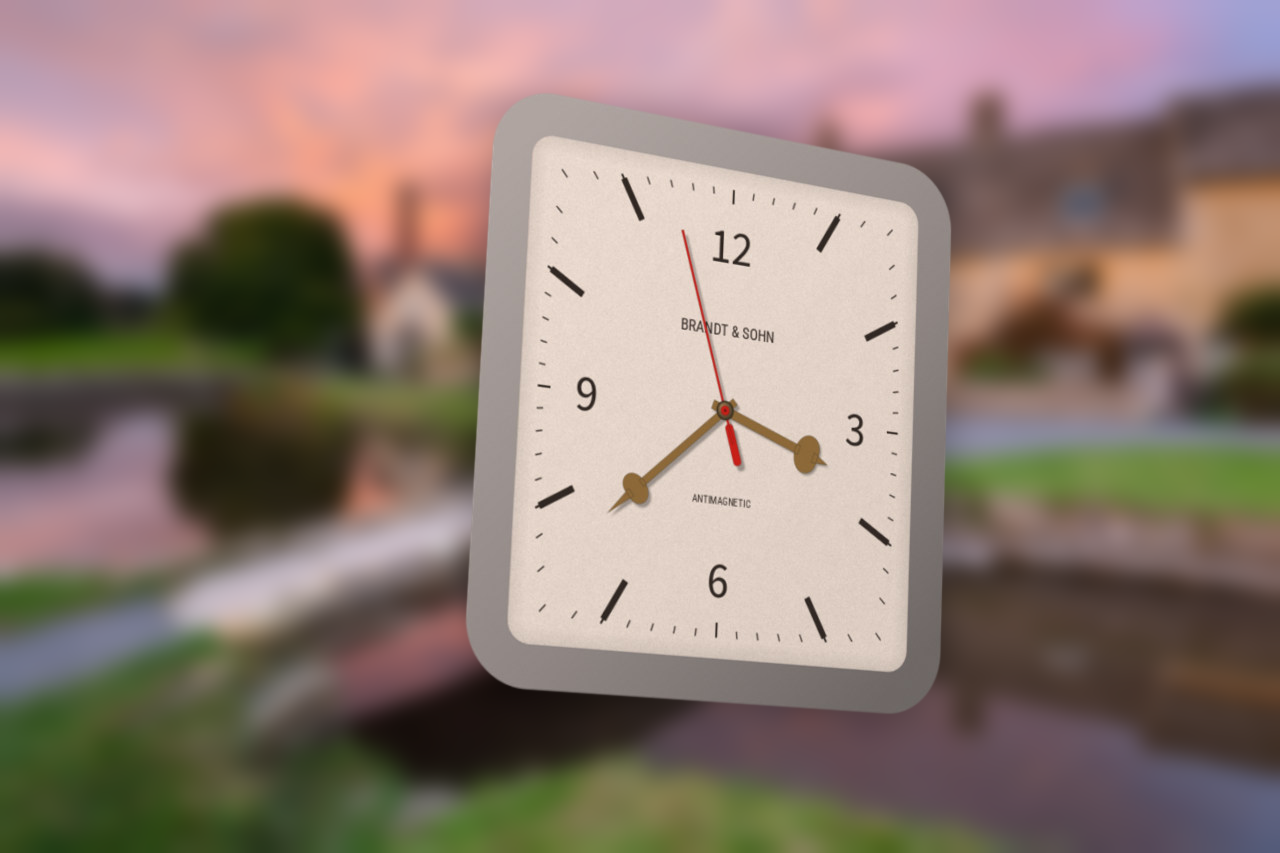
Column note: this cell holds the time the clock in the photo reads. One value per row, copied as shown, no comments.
3:37:57
